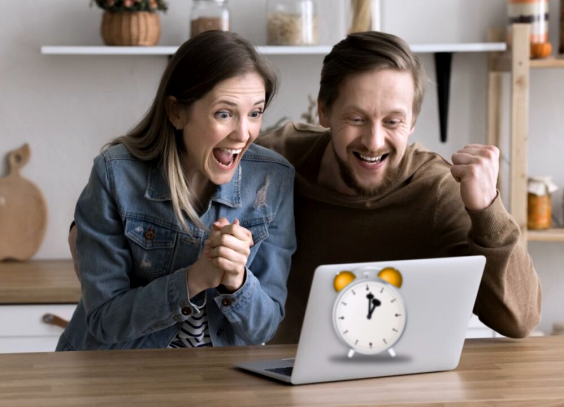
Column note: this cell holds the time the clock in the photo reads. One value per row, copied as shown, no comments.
1:01
